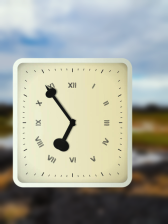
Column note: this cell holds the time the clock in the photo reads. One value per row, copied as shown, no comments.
6:54
